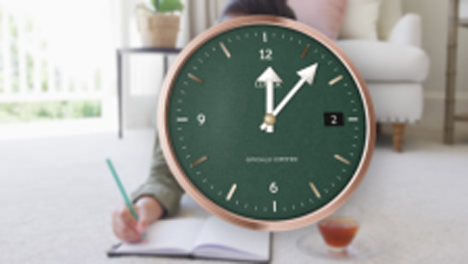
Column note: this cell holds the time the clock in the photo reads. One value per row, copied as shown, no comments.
12:07
